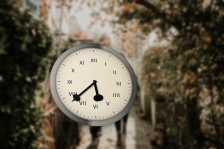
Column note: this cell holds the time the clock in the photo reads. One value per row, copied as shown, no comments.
5:38
